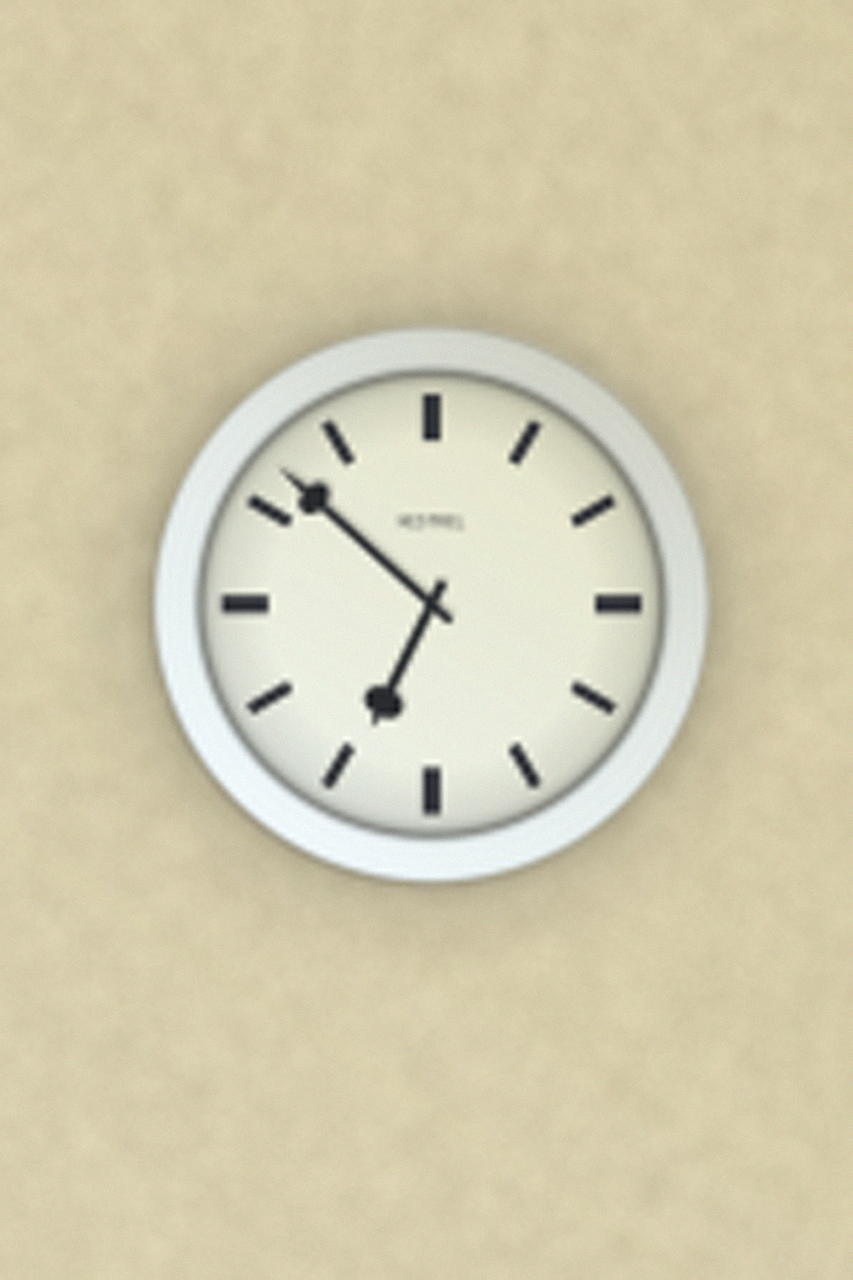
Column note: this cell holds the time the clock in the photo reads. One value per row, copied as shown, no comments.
6:52
